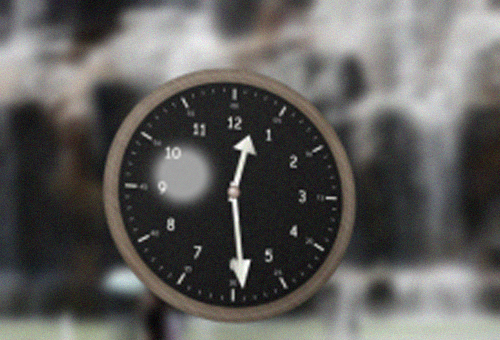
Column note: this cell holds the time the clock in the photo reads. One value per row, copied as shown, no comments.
12:29
